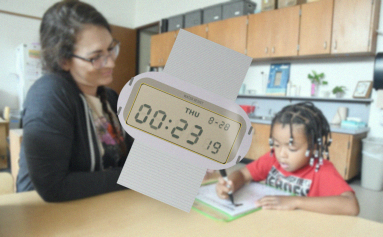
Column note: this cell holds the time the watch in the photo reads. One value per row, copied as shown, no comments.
0:23:19
